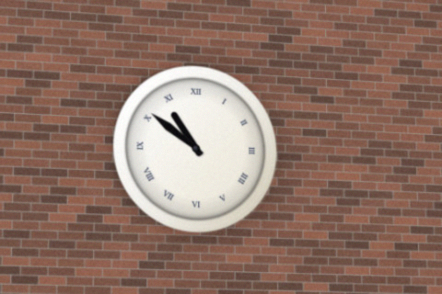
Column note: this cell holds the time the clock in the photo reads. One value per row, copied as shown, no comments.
10:51
